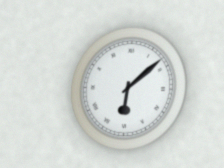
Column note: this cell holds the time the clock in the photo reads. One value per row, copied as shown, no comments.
6:08
